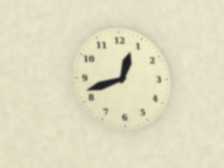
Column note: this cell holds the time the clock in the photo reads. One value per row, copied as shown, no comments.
12:42
